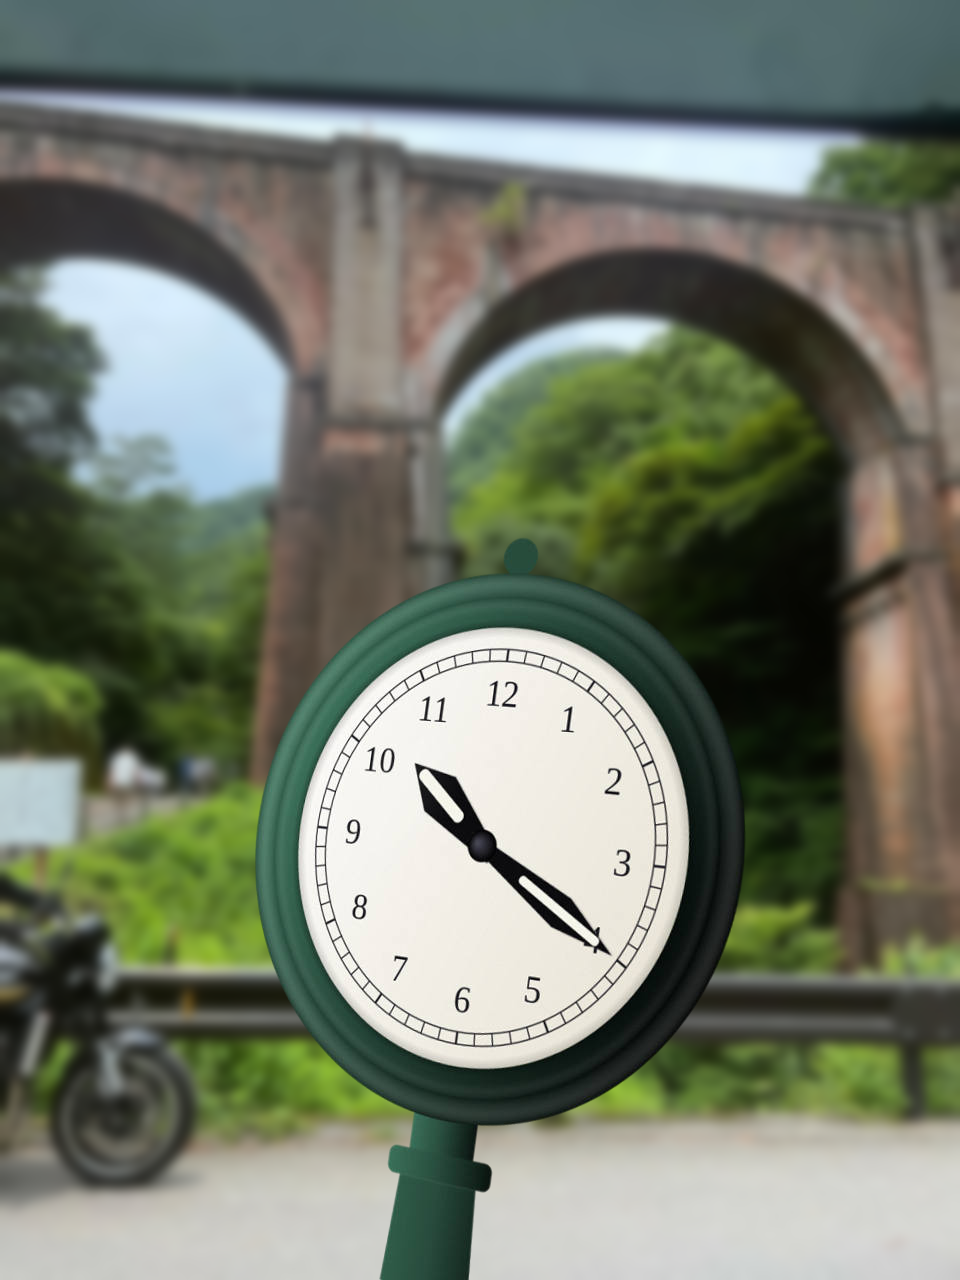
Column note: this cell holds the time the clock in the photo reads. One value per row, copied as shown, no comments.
10:20
